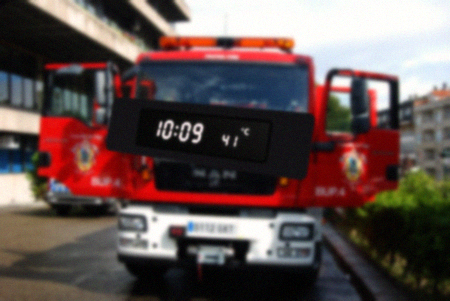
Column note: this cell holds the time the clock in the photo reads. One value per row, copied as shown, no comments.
10:09
